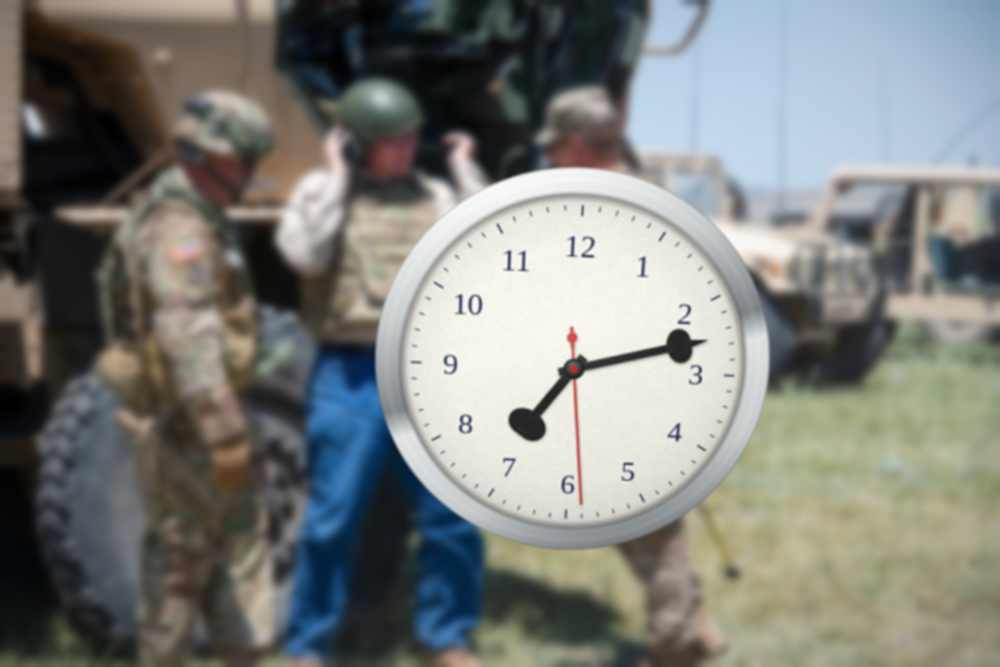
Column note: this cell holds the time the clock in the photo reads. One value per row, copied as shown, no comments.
7:12:29
